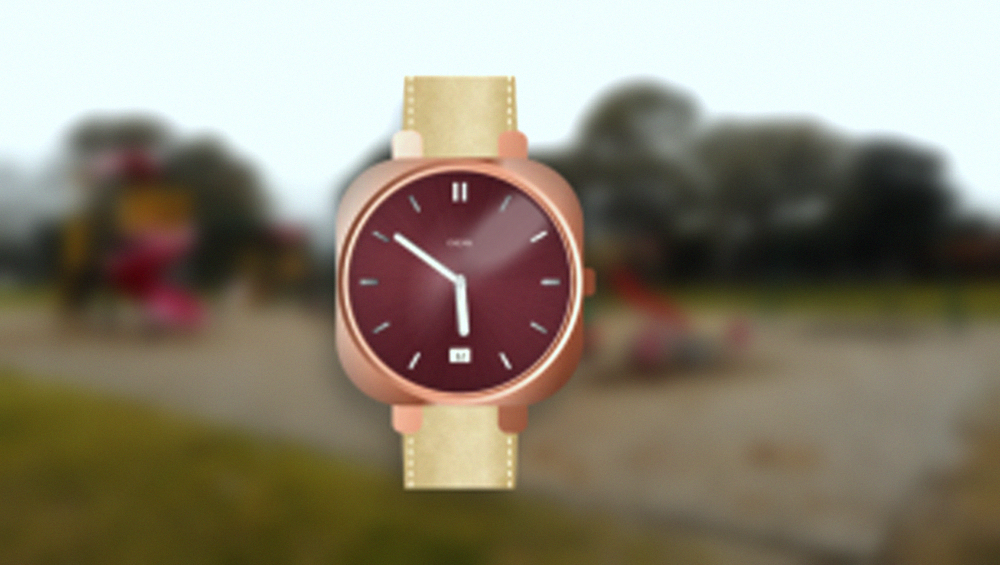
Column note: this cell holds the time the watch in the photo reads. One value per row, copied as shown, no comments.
5:51
